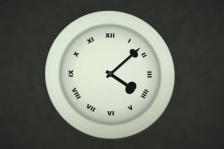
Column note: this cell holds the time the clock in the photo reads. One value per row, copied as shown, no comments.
4:08
